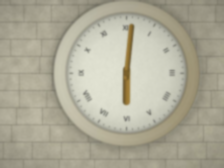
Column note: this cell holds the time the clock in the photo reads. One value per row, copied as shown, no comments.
6:01
